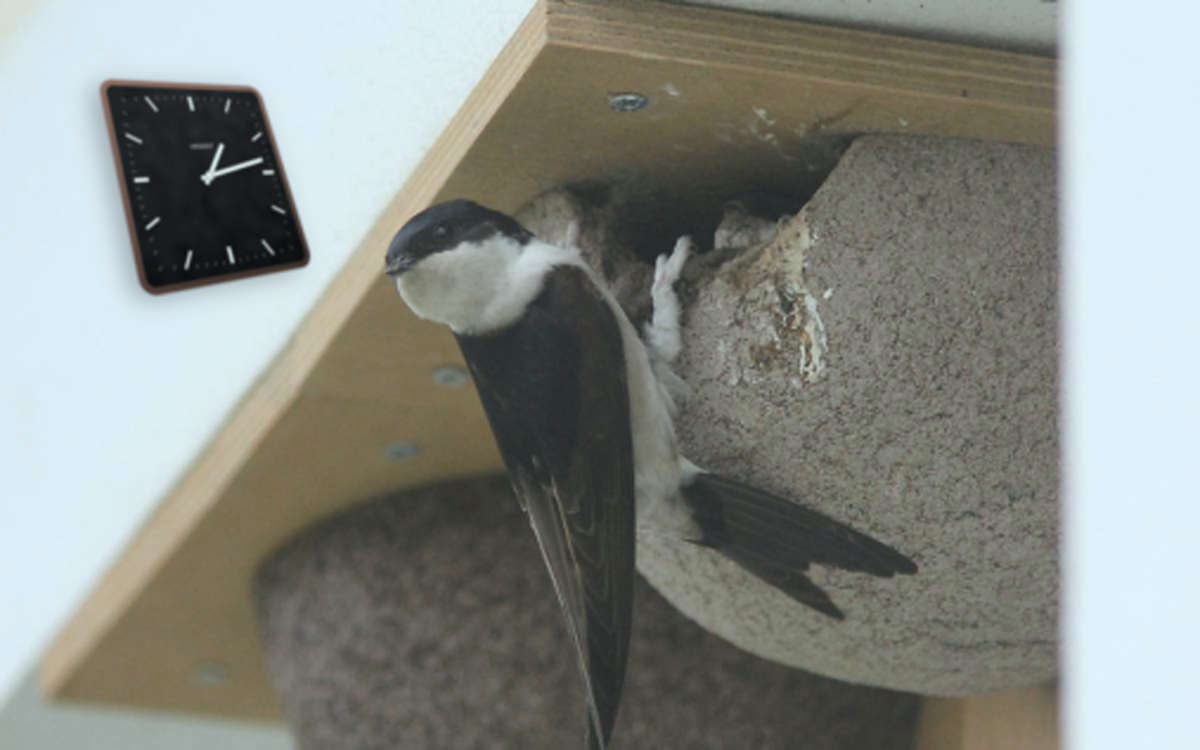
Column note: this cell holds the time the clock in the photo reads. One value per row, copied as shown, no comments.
1:13
